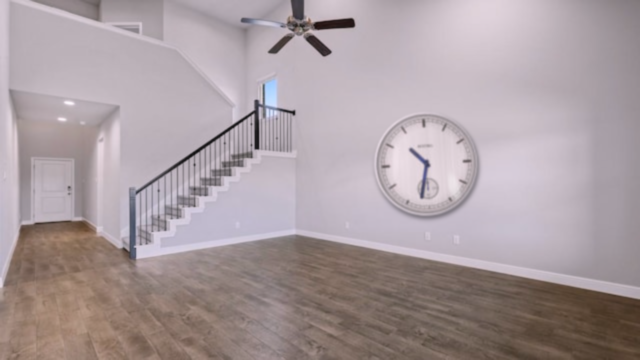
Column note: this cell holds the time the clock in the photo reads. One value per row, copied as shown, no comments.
10:32
